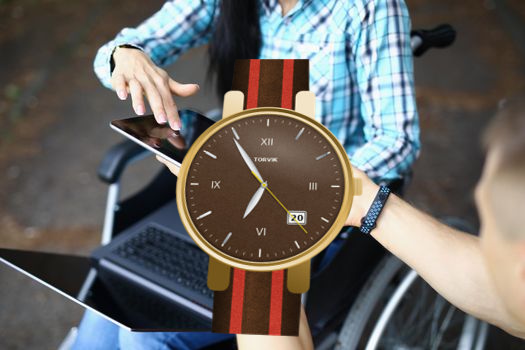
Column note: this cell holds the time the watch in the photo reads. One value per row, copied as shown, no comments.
6:54:23
